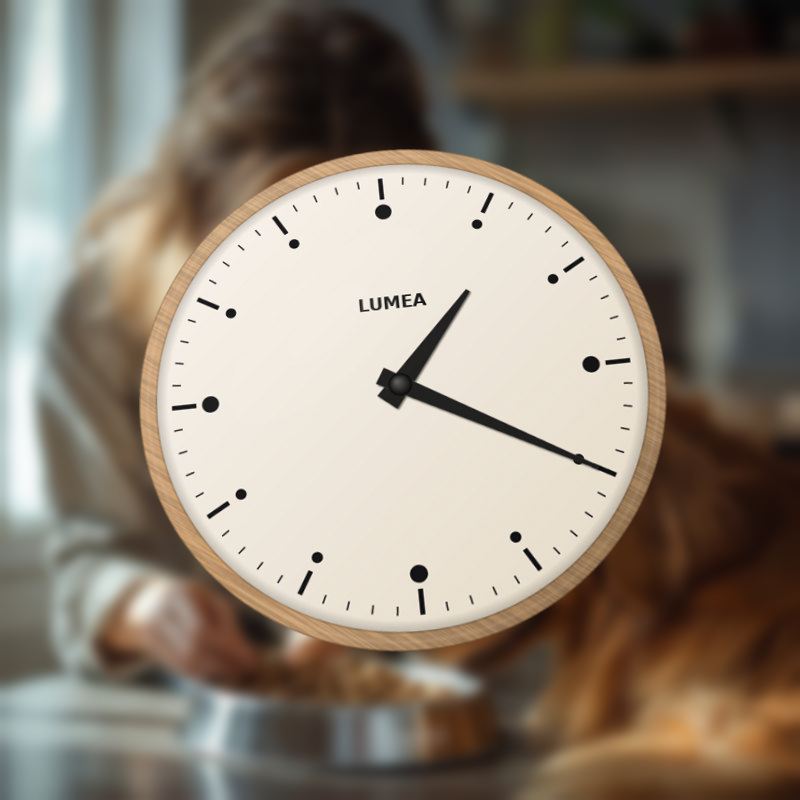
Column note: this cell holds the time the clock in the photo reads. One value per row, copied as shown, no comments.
1:20
